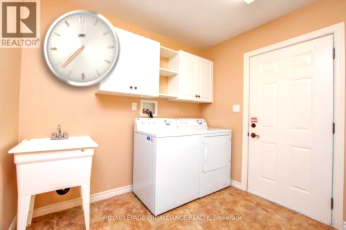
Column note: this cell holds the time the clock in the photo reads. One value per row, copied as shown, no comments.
7:38
